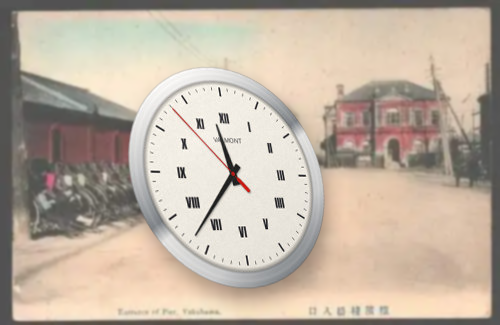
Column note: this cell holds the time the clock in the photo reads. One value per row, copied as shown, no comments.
11:36:53
